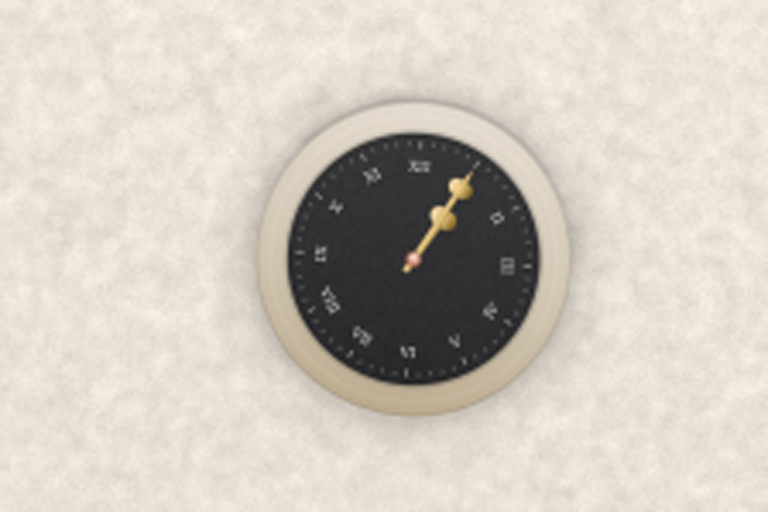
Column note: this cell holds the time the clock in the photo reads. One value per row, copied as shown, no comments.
1:05
